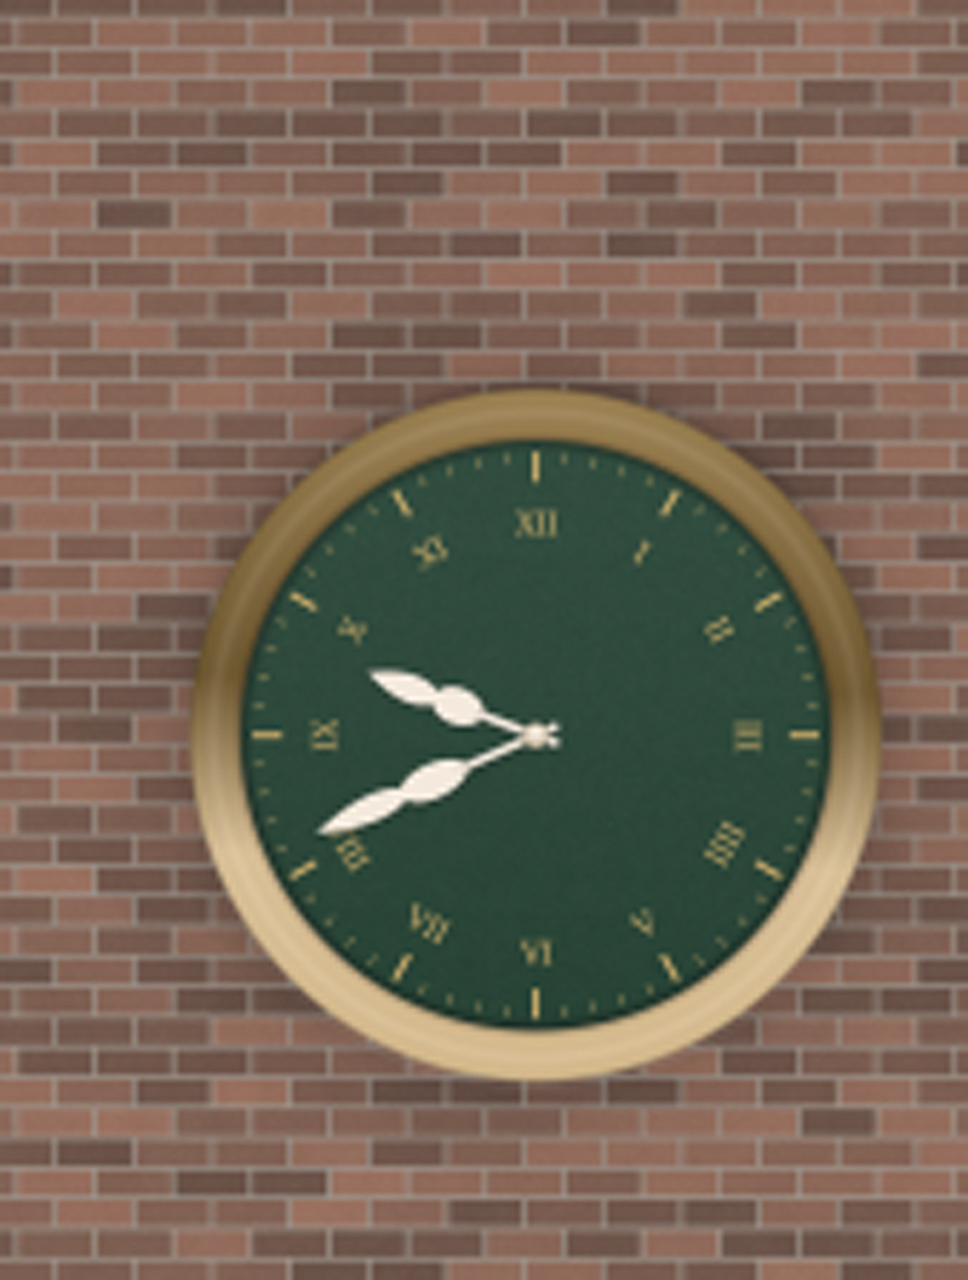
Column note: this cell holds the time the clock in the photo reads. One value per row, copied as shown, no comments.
9:41
